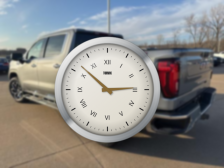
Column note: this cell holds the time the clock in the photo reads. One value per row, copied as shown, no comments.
2:52
